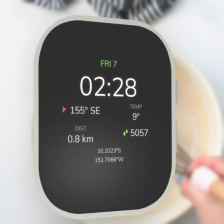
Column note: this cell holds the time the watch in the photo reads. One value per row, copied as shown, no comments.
2:28
